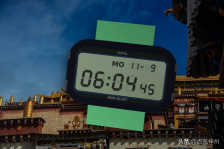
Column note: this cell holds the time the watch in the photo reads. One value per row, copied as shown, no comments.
6:04:45
